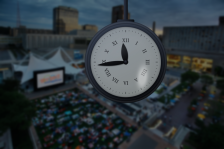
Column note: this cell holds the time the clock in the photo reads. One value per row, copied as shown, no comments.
11:44
